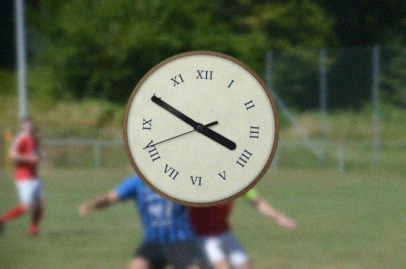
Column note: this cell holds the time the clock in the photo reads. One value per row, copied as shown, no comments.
3:49:41
